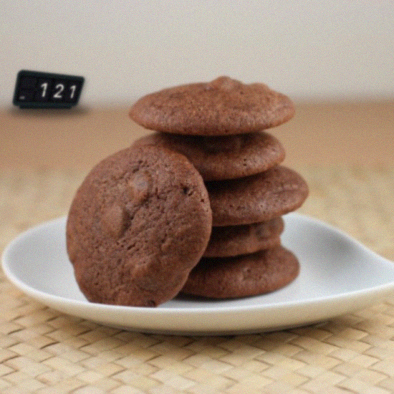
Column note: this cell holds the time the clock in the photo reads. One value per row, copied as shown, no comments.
1:21
